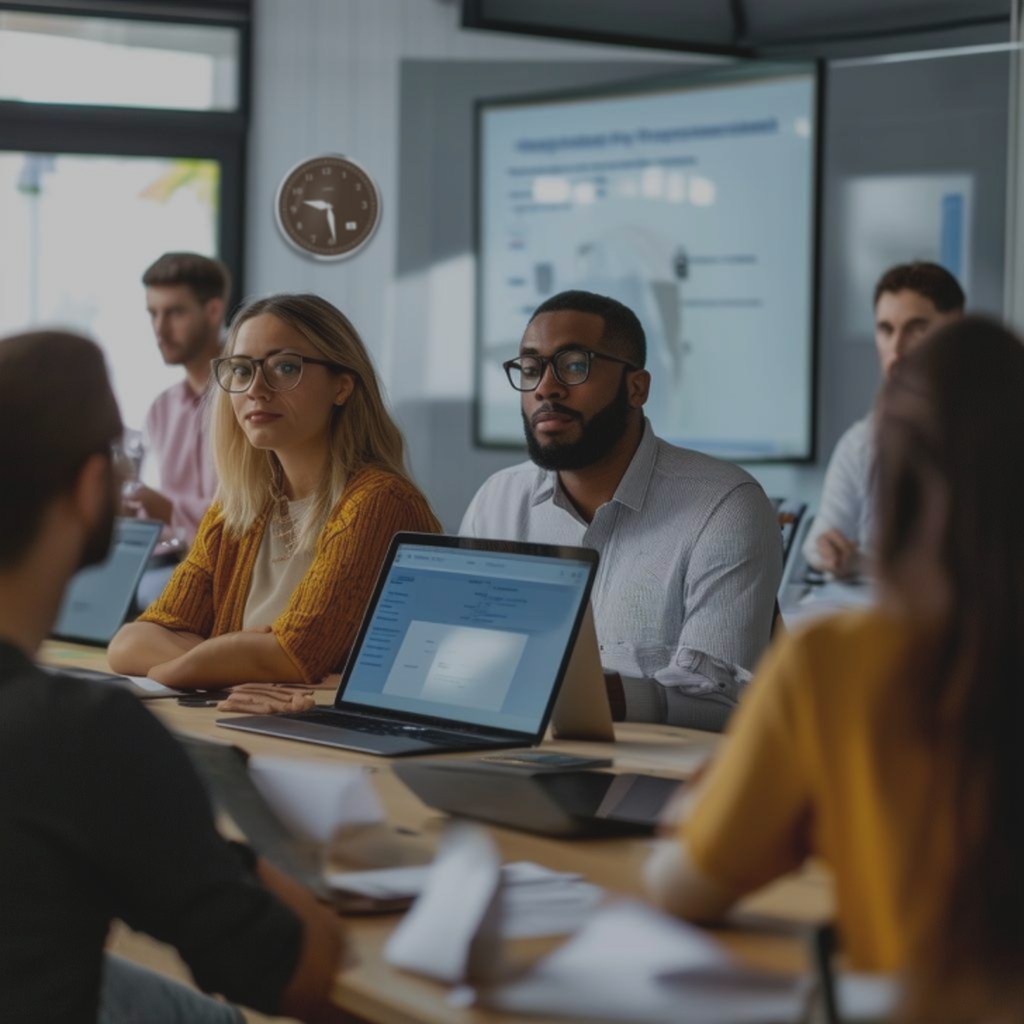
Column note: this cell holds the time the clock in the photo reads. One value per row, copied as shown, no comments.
9:29
